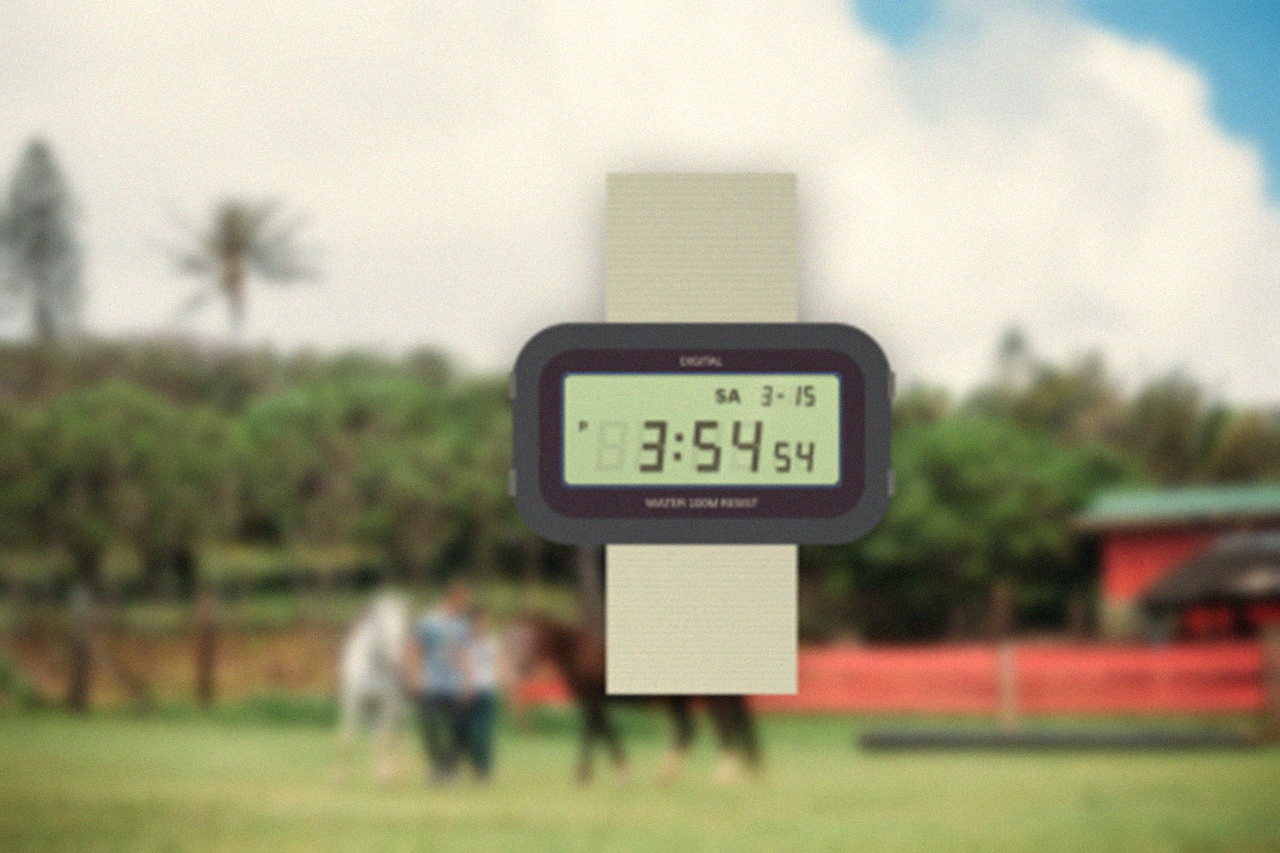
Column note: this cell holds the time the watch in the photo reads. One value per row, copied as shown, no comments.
3:54:54
